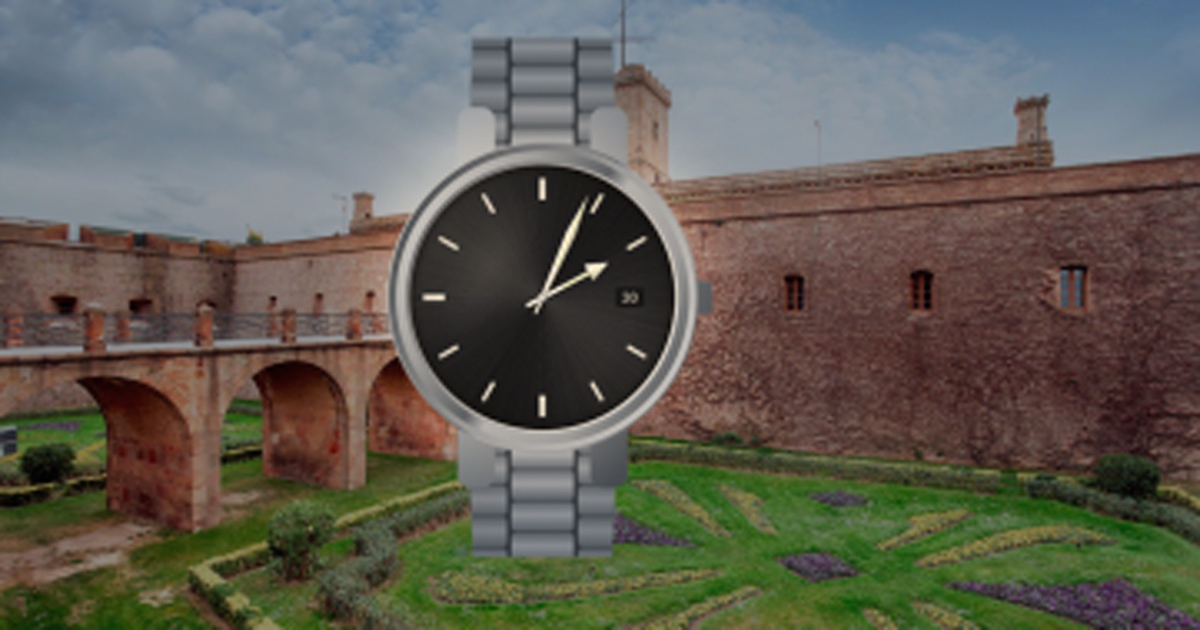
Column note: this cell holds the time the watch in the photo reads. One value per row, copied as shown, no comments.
2:04
